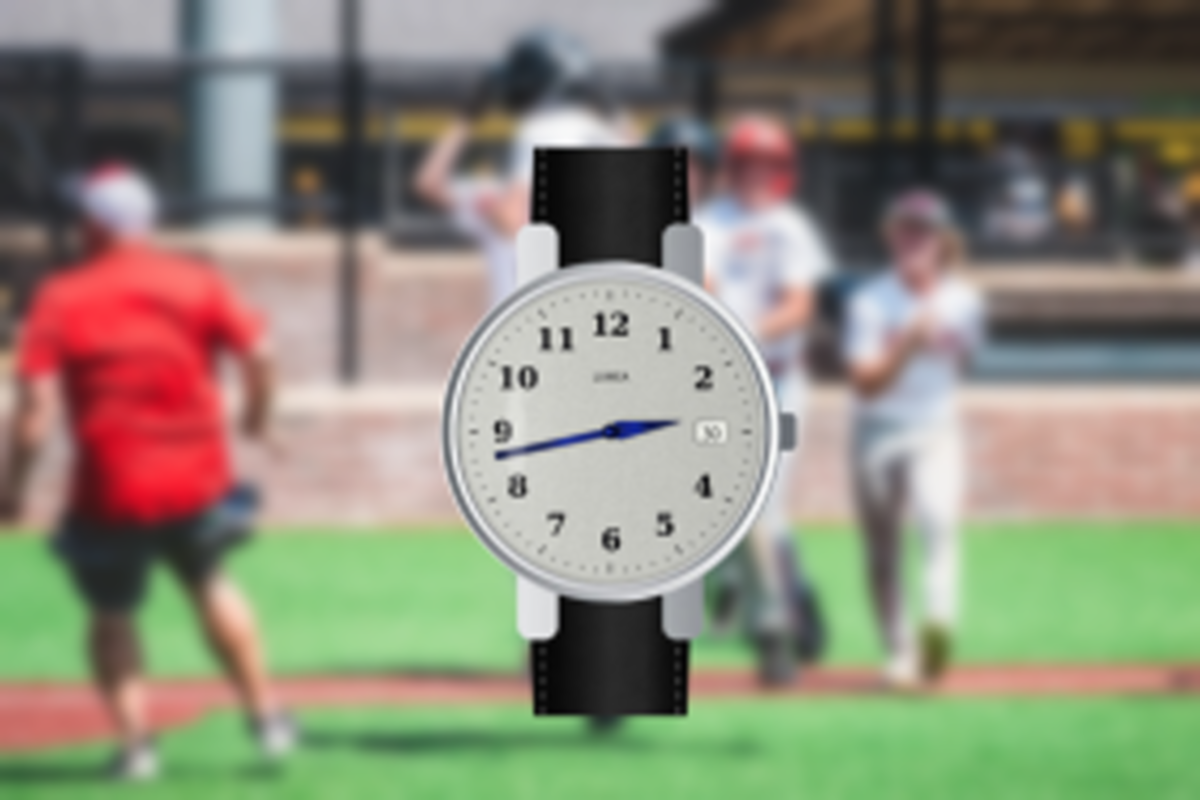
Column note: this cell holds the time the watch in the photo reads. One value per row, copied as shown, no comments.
2:43
